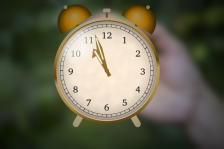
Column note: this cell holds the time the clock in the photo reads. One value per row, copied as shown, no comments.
10:57
